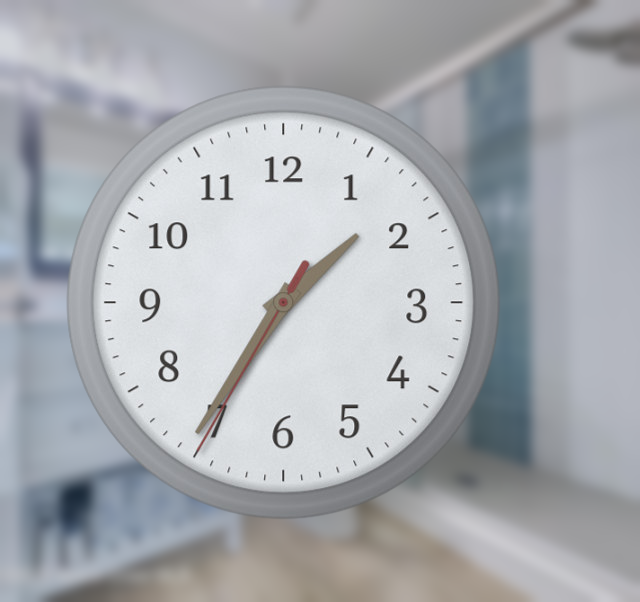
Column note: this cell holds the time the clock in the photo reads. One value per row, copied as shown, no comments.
1:35:35
